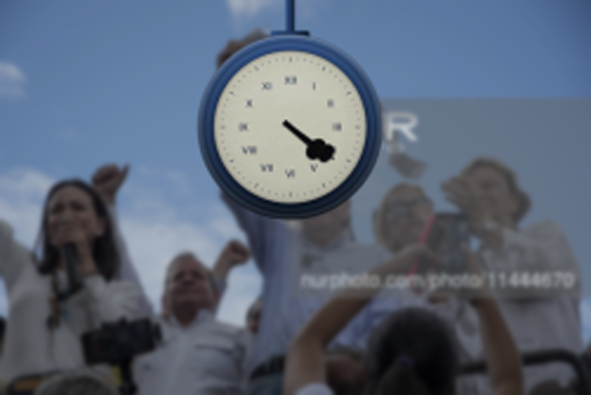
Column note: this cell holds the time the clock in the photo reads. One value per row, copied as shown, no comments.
4:21
